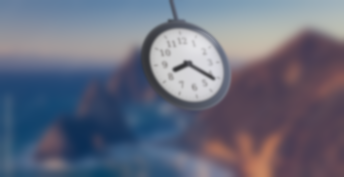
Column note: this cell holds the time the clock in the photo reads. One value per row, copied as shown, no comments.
8:21
